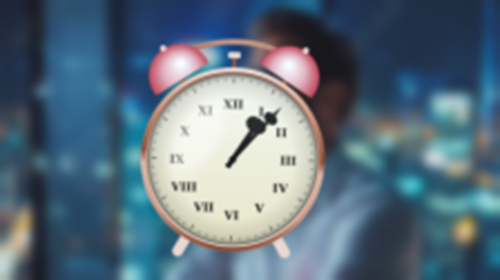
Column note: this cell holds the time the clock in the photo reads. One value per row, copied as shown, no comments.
1:07
